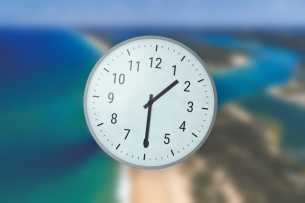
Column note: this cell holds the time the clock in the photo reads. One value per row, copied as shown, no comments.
1:30
